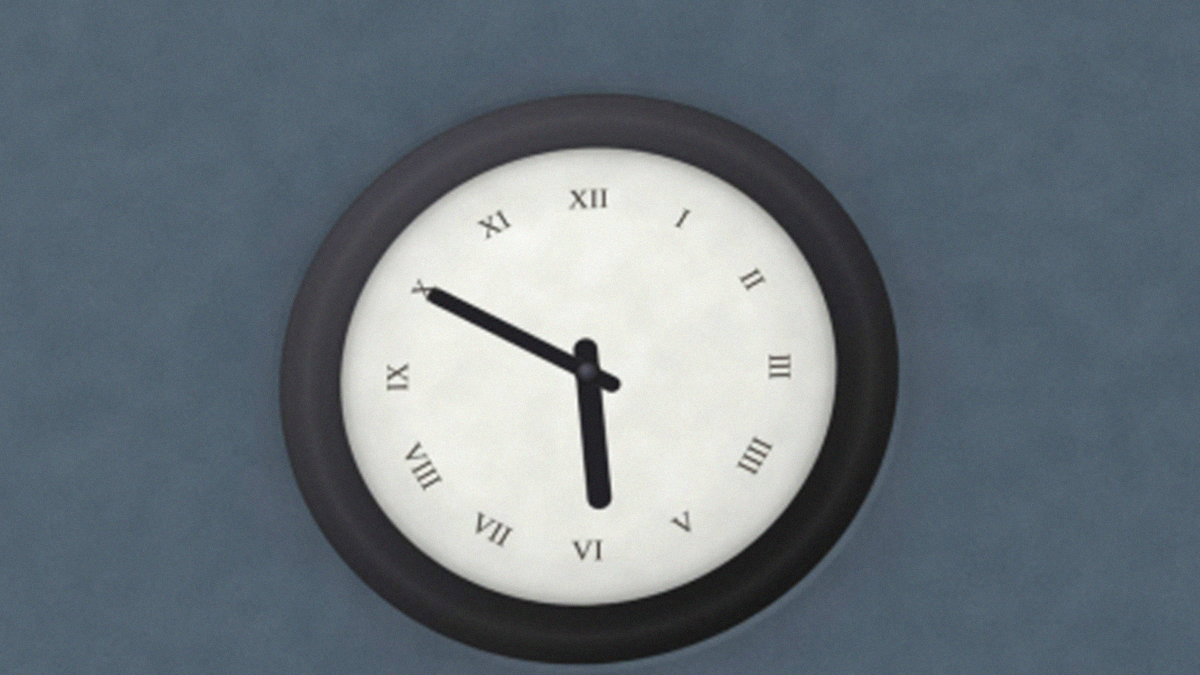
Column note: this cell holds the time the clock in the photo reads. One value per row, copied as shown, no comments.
5:50
